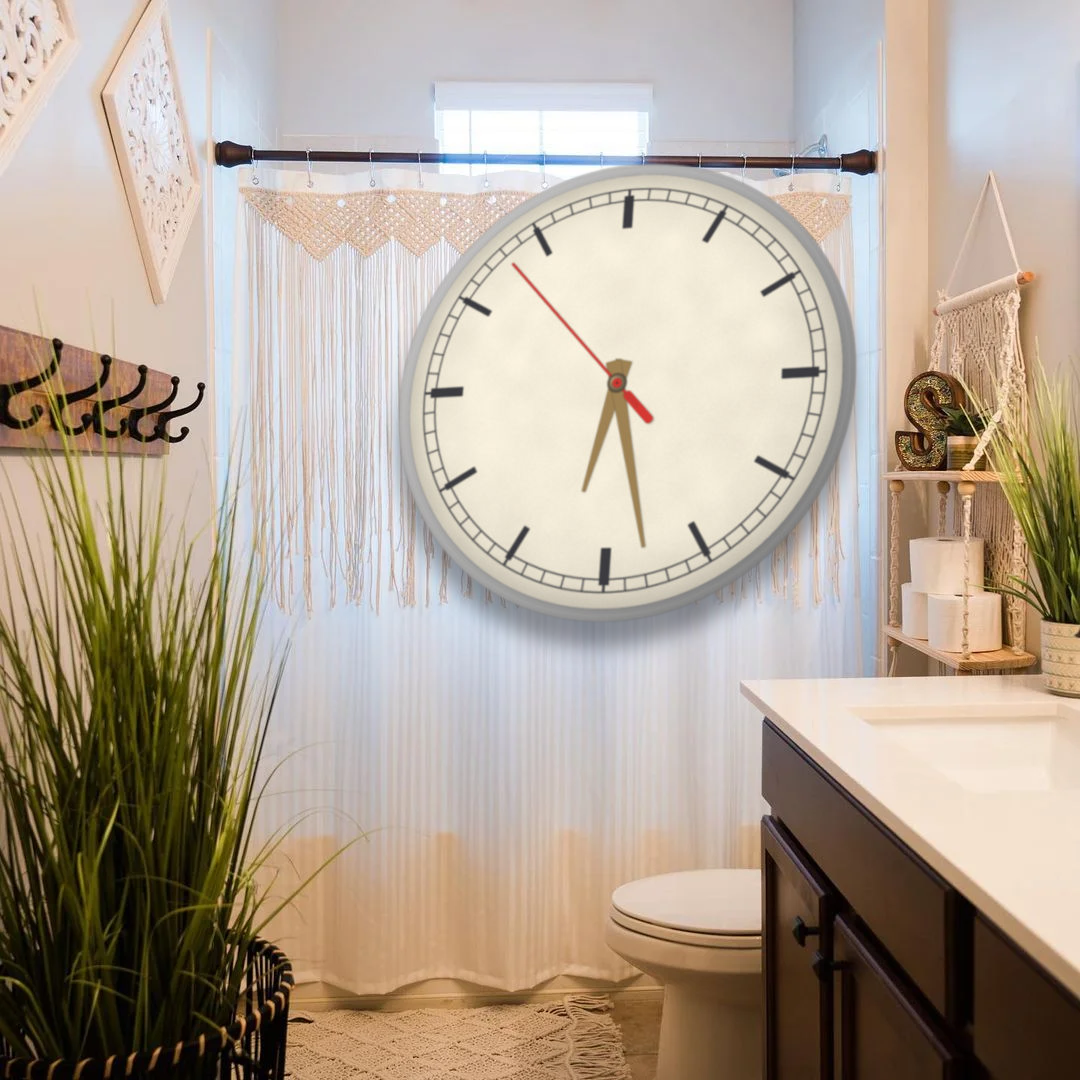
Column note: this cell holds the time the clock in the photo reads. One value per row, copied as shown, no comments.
6:27:53
